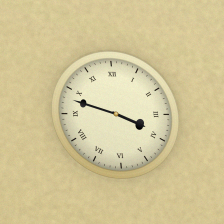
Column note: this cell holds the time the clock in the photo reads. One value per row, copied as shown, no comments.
3:48
